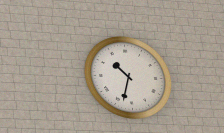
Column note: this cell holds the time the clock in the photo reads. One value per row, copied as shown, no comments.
10:33
